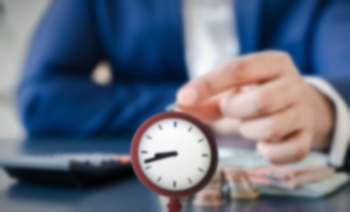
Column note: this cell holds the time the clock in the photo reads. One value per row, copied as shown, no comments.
8:42
